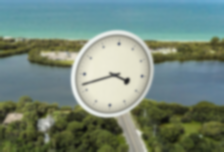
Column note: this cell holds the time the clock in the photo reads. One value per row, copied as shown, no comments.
3:42
